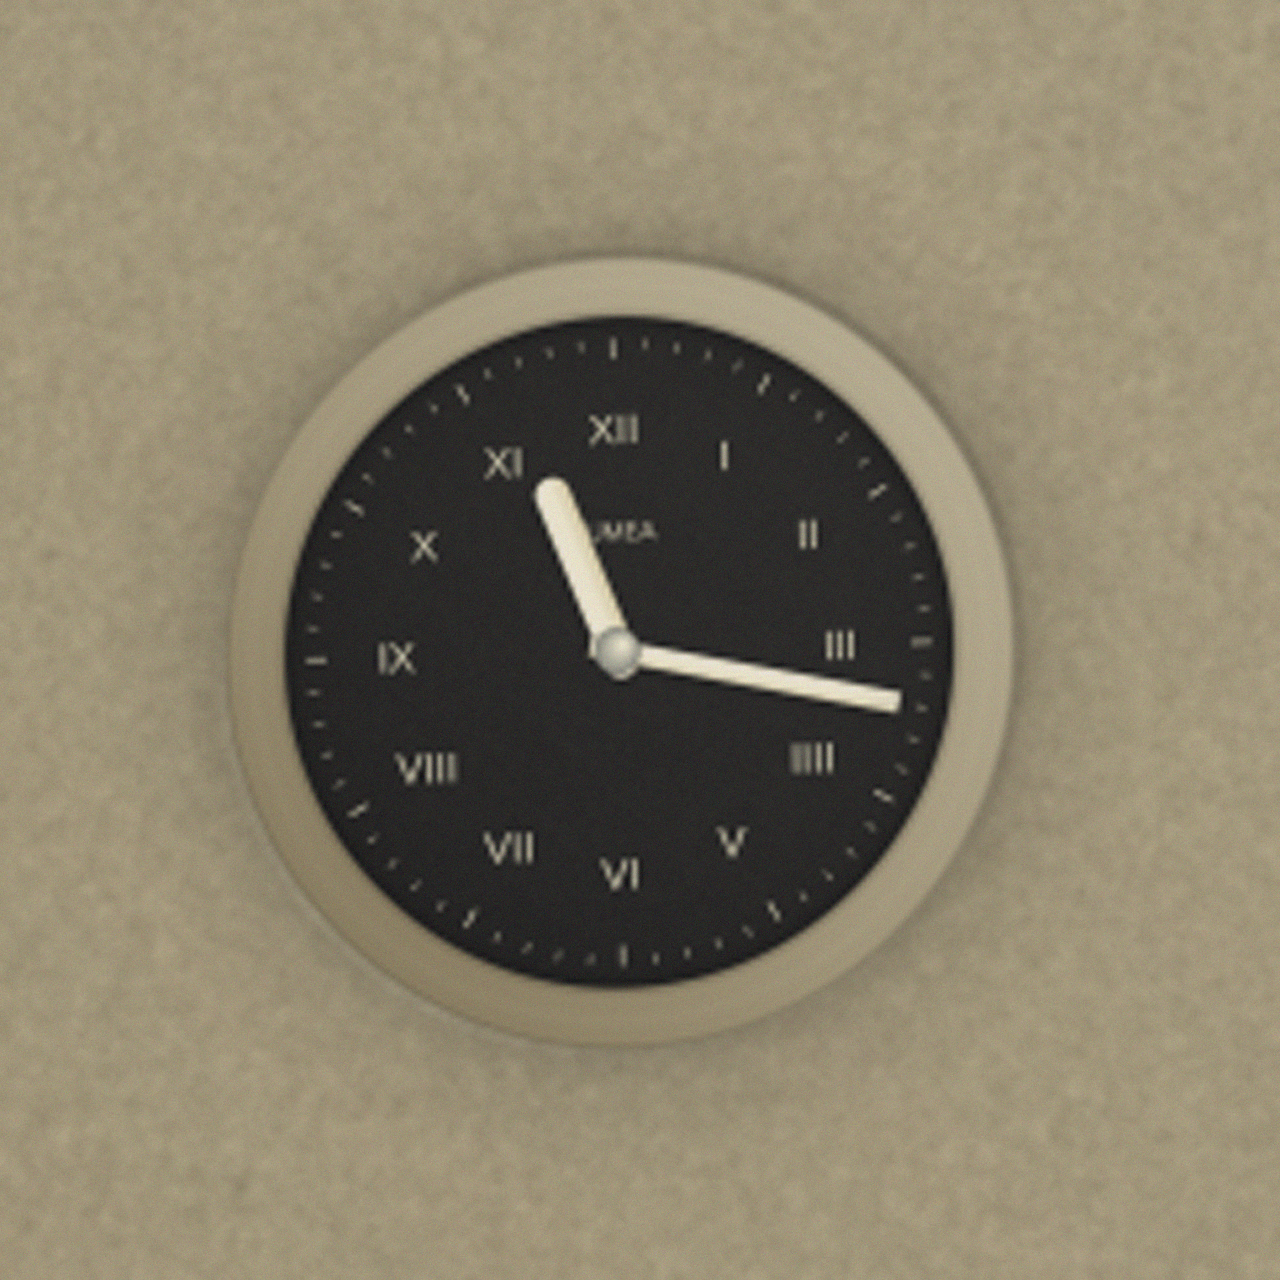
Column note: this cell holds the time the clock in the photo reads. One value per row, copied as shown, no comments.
11:17
